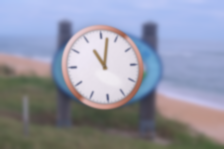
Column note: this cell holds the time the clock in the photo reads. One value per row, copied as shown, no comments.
11:02
